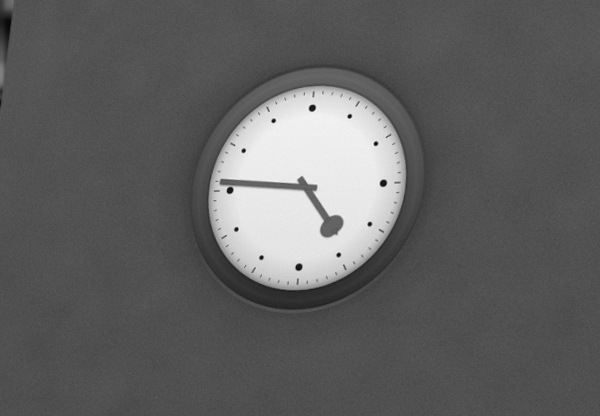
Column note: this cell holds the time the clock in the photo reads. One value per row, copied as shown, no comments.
4:46
